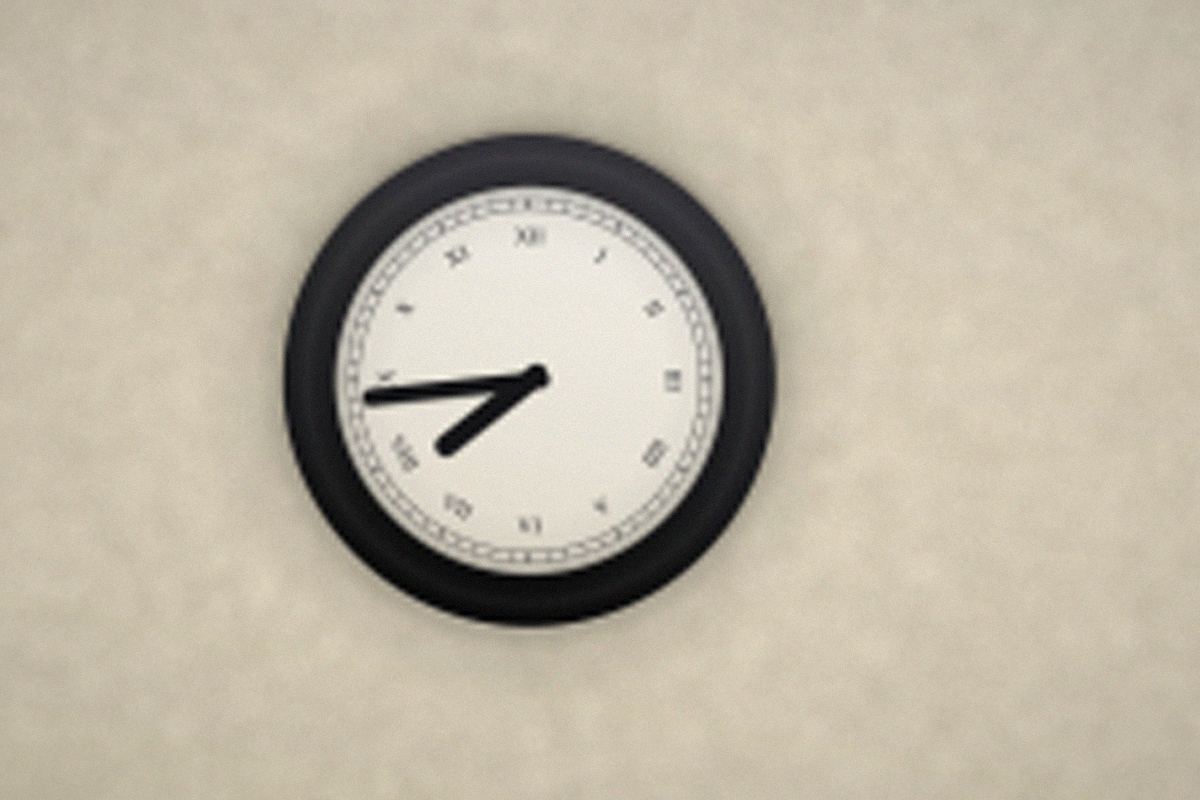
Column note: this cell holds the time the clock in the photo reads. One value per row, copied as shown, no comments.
7:44
